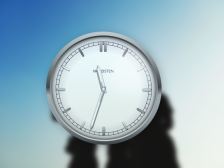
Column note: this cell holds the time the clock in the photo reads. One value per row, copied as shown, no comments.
11:33
